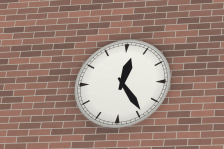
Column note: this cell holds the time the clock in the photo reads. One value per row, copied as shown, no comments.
12:24
